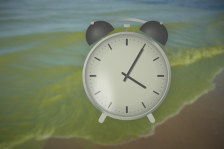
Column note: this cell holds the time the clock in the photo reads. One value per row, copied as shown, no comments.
4:05
